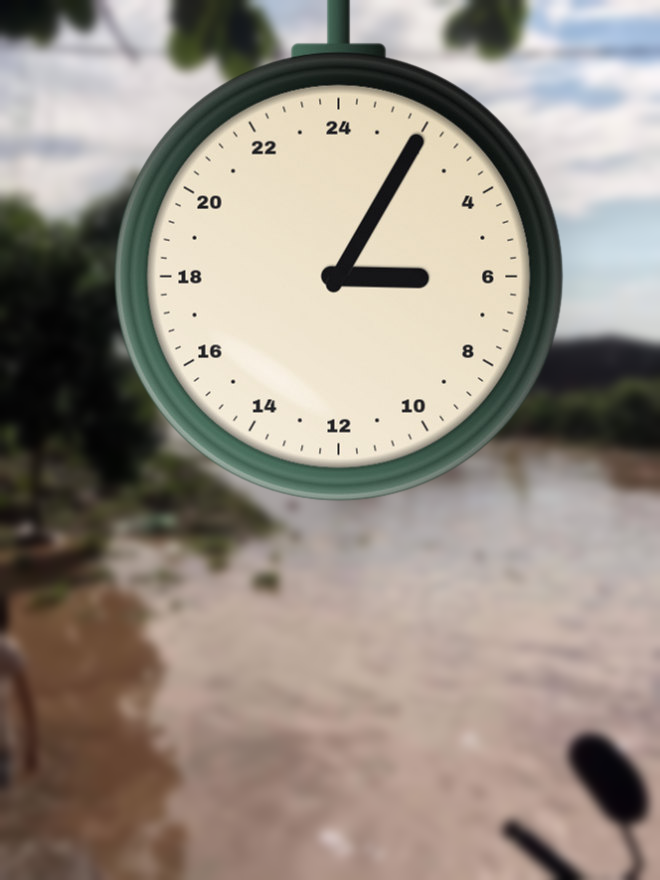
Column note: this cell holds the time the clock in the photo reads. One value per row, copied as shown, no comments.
6:05
